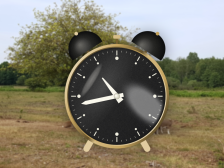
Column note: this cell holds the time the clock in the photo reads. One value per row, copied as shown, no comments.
10:43
